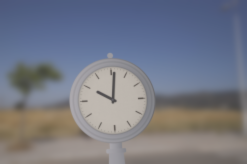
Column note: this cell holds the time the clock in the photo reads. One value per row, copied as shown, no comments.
10:01
